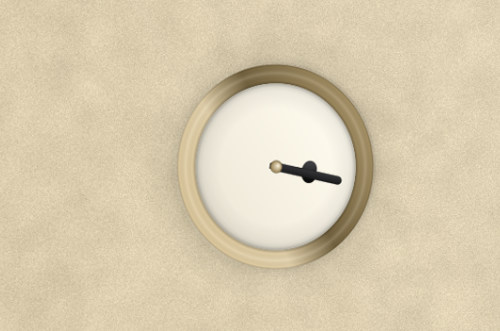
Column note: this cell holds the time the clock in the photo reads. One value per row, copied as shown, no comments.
3:17
